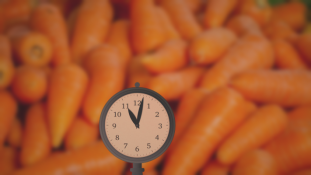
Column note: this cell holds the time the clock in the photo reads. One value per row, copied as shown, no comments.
11:02
